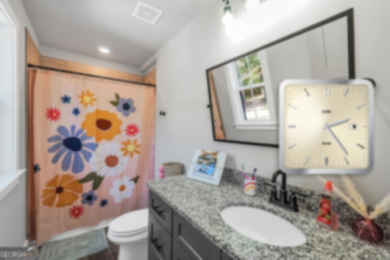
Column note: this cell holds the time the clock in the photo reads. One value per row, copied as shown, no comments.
2:24
